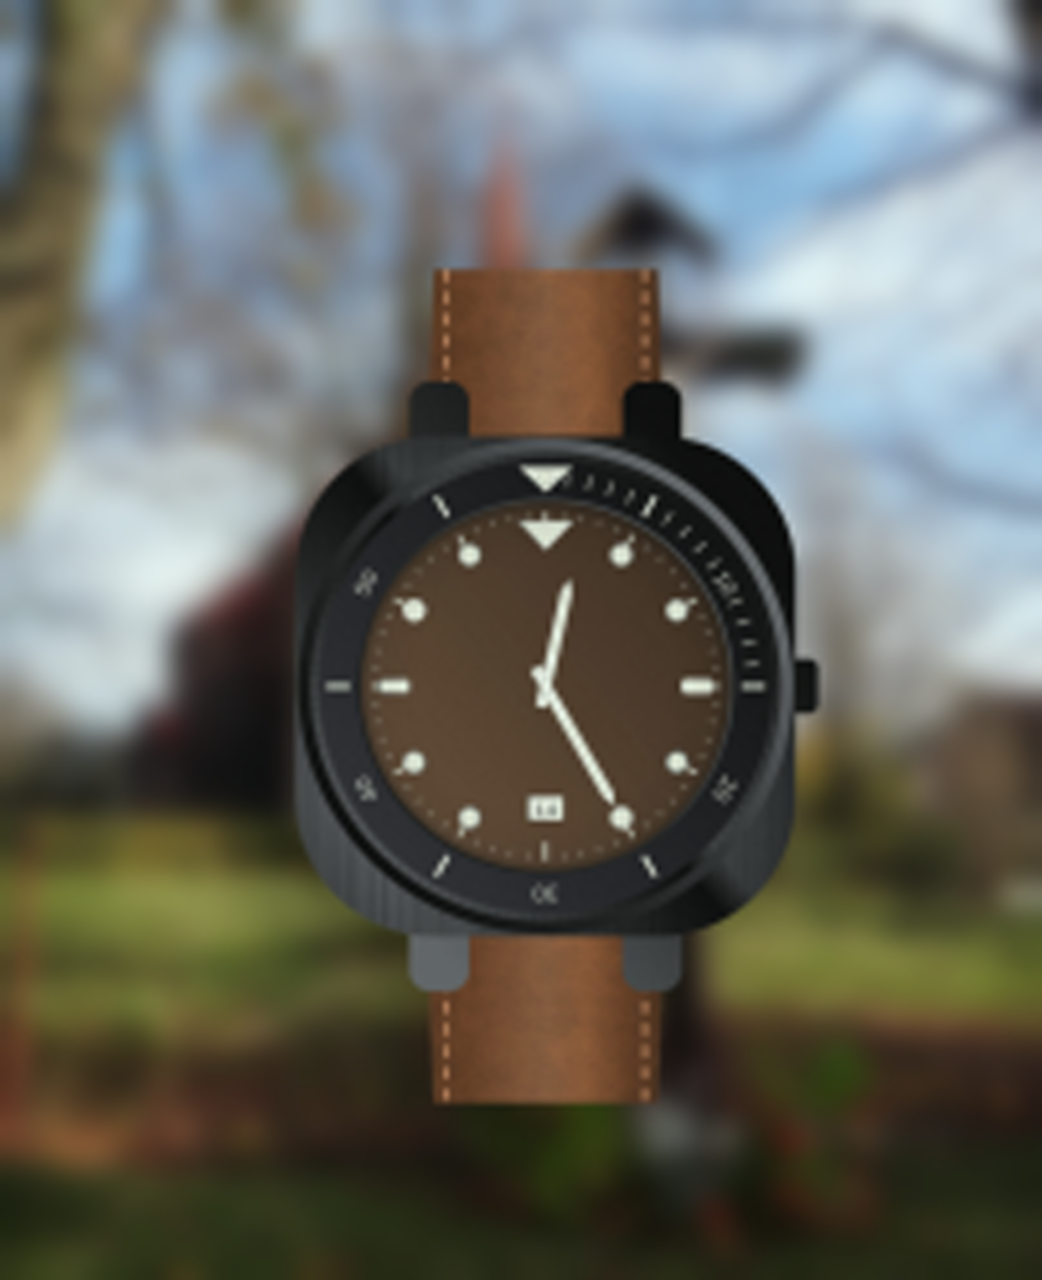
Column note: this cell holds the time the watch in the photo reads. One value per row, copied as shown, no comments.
12:25
